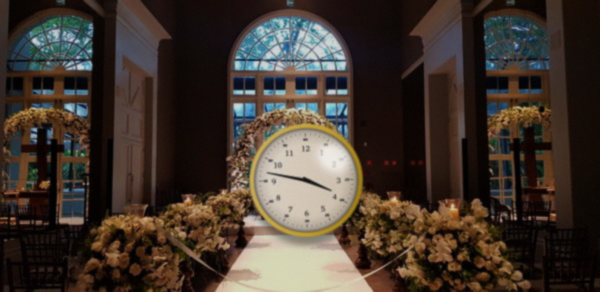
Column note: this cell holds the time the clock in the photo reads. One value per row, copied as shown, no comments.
3:47
